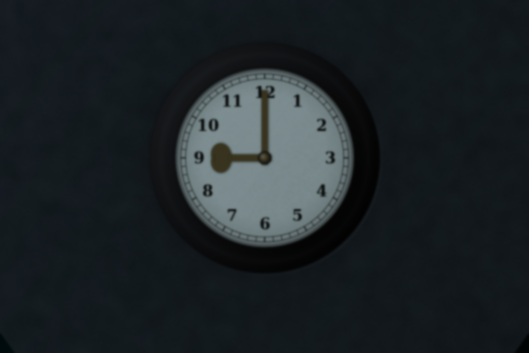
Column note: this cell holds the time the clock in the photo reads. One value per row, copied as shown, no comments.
9:00
